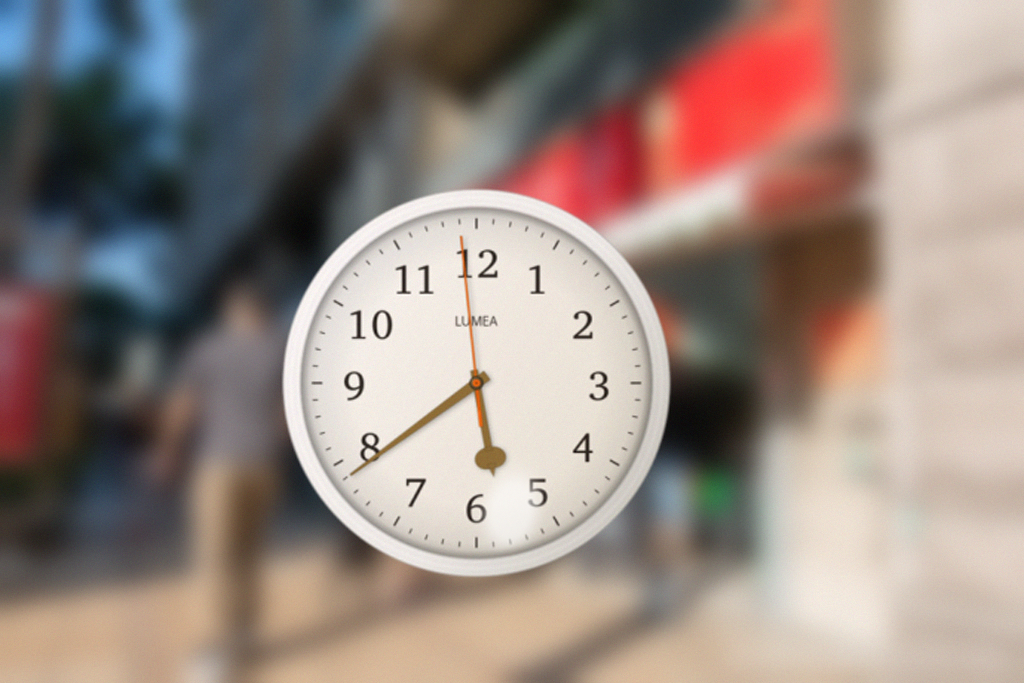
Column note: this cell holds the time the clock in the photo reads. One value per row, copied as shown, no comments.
5:38:59
